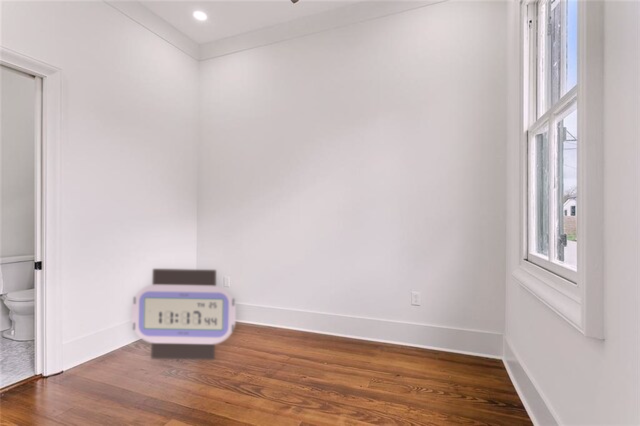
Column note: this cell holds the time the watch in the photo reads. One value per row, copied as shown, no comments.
11:17
